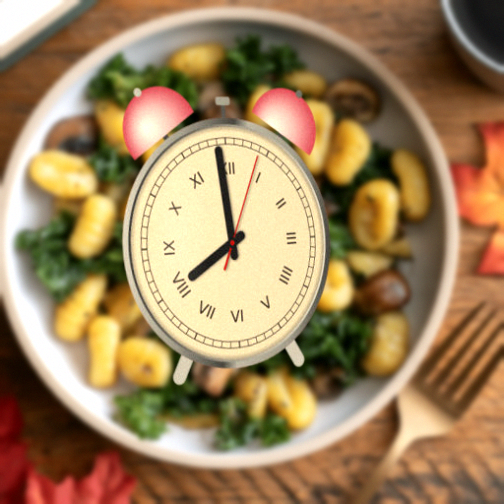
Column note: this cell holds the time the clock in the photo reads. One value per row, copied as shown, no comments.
7:59:04
